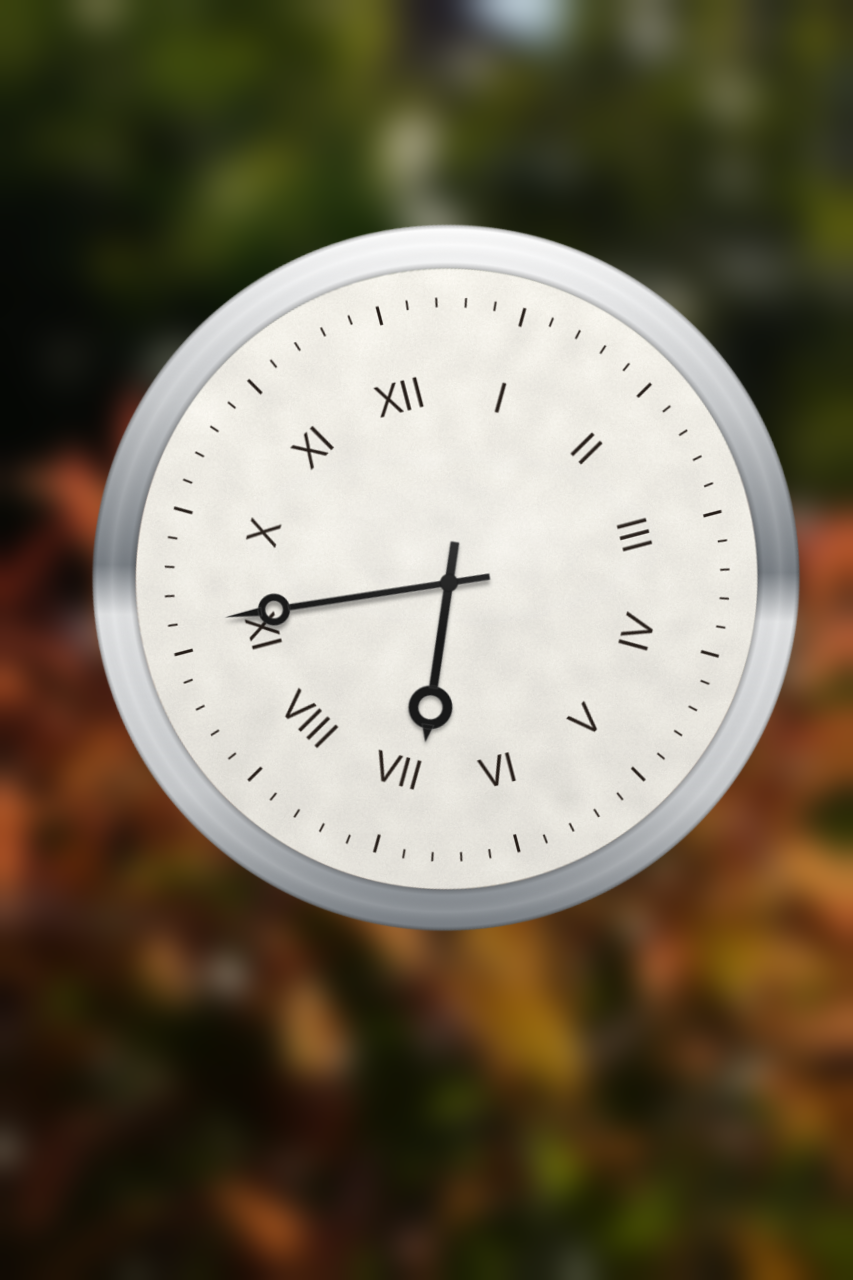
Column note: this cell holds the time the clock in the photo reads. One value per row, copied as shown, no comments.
6:46
